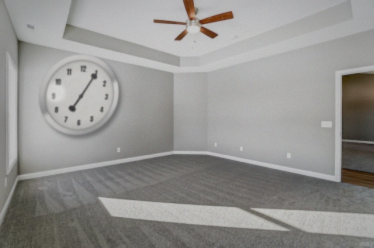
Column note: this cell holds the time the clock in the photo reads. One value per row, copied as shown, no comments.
7:05
